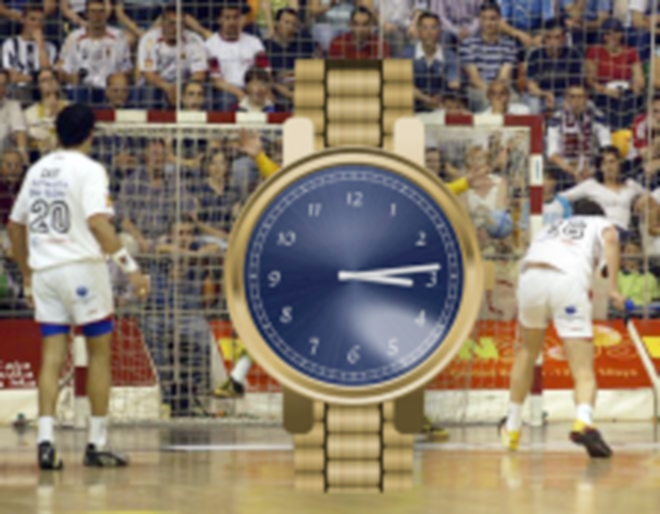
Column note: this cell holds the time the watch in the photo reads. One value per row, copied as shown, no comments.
3:14
